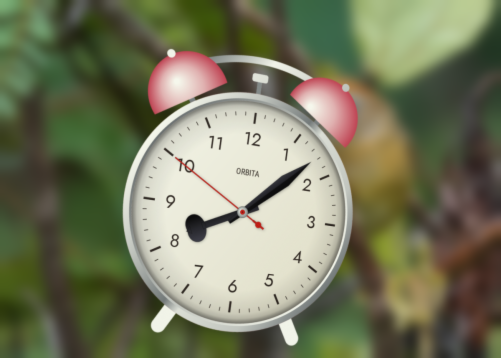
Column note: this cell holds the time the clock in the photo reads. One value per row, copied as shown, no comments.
8:07:50
